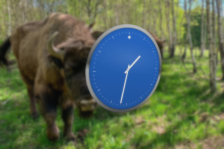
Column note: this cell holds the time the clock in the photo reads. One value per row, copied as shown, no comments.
1:32
